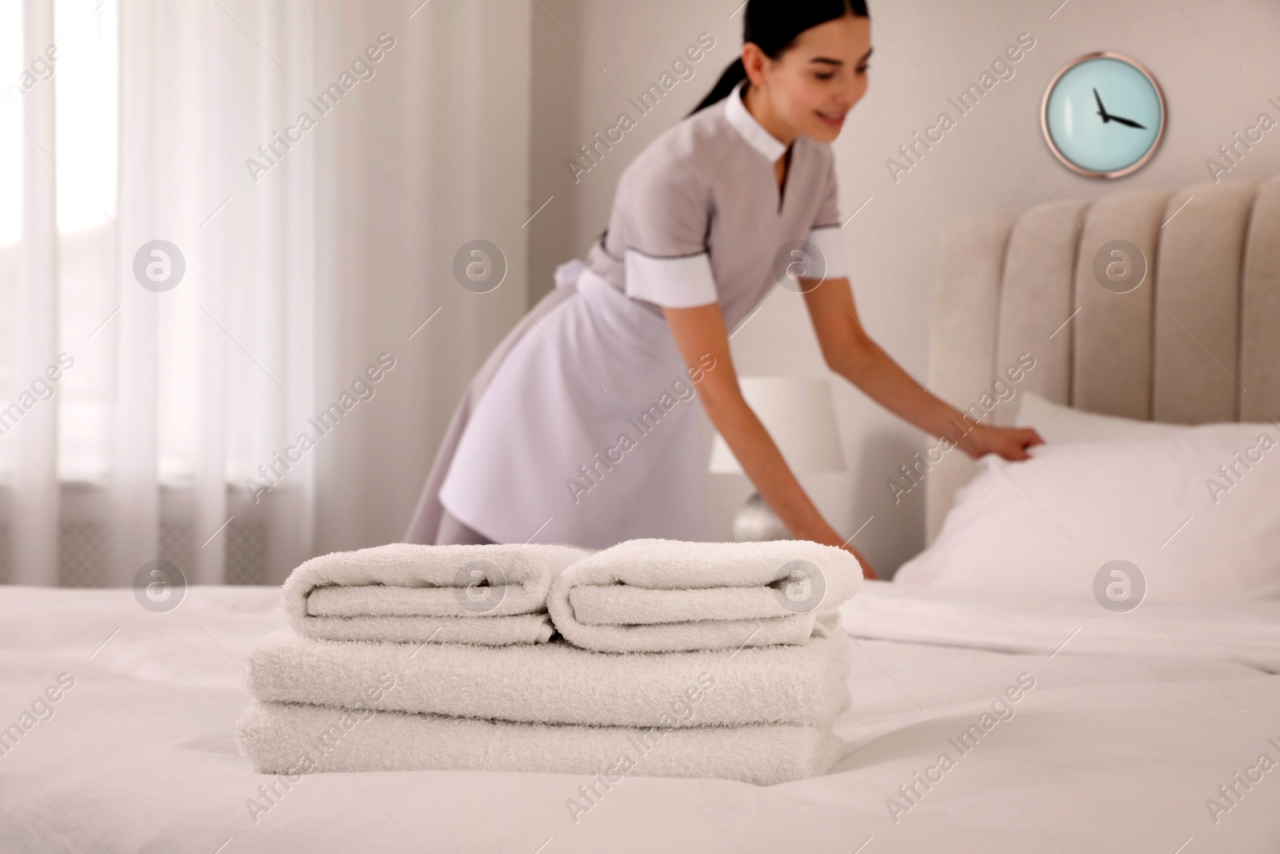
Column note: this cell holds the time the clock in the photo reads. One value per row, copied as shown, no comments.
11:18
